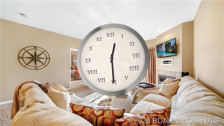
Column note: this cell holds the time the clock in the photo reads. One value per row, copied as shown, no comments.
12:30
